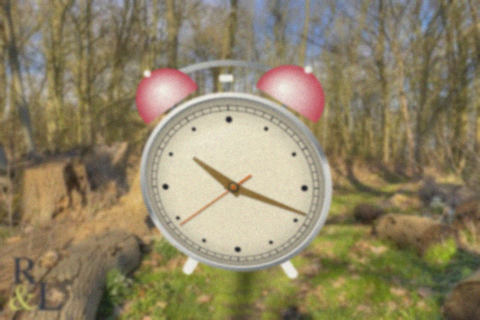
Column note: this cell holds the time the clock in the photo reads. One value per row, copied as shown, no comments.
10:18:39
